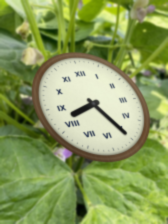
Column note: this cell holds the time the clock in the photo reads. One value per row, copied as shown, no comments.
8:25
